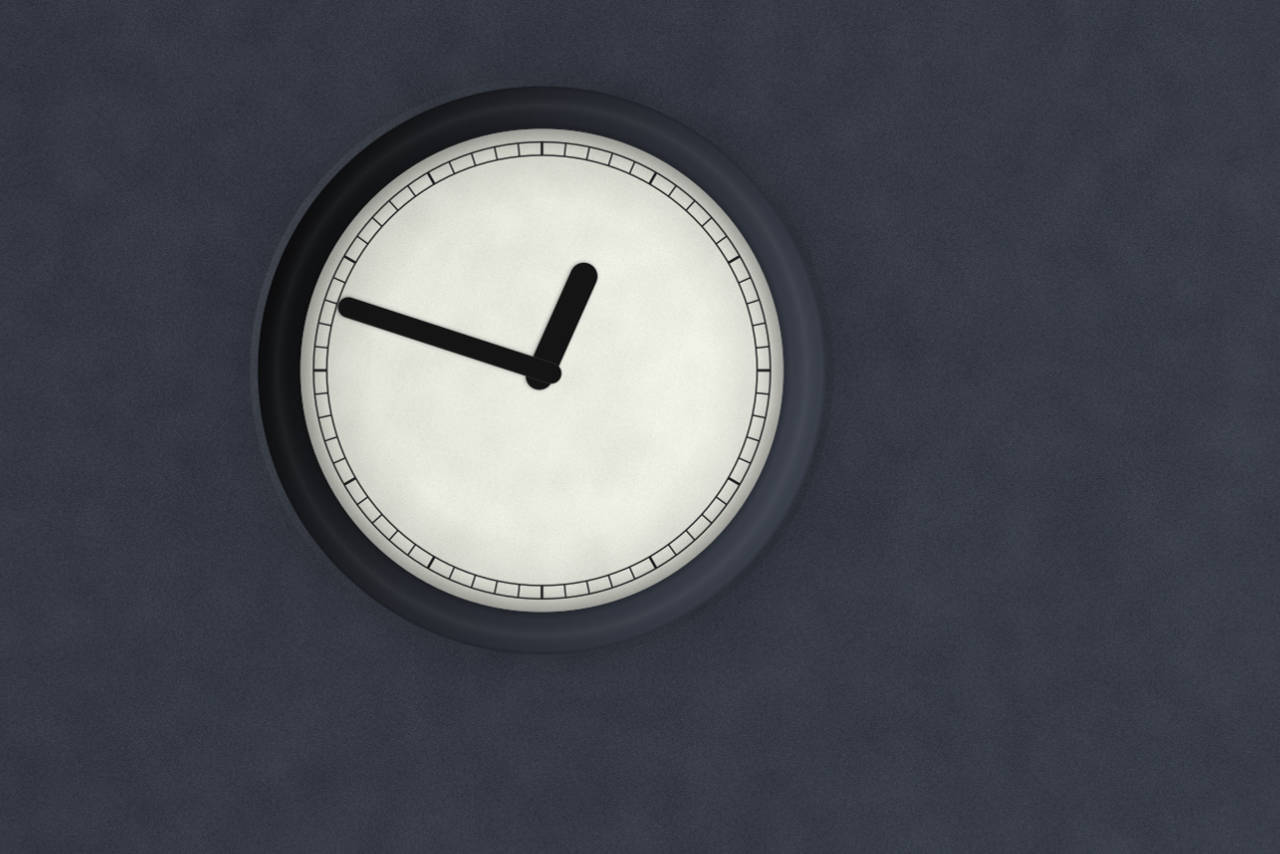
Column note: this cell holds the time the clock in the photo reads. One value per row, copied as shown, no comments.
12:48
